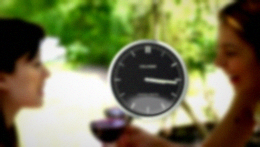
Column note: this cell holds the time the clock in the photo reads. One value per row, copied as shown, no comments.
3:16
